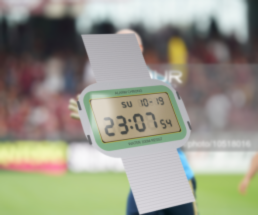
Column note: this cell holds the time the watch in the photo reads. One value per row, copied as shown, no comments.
23:07:54
